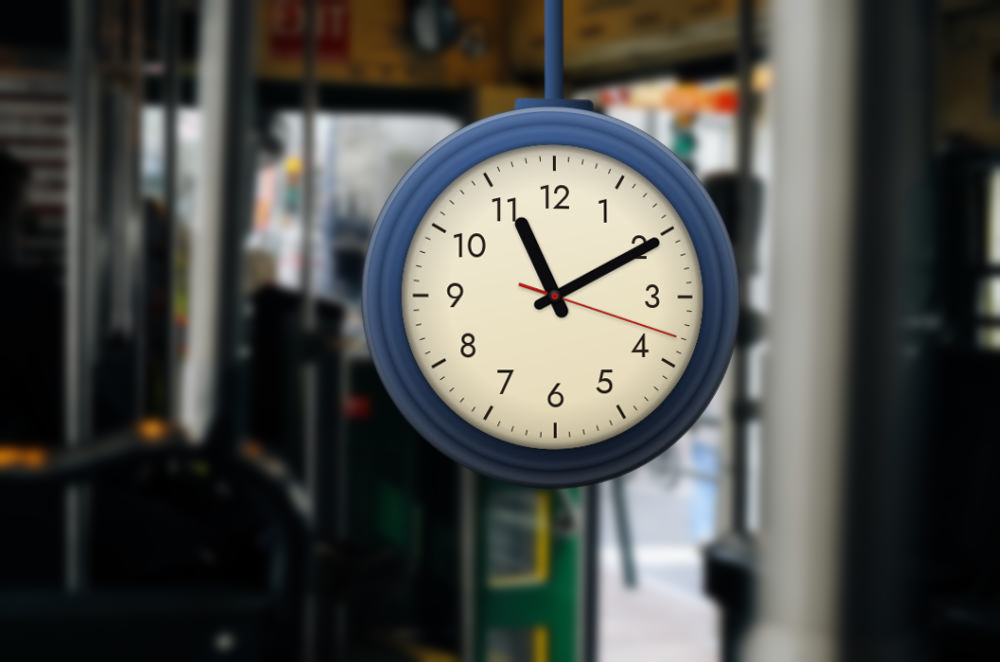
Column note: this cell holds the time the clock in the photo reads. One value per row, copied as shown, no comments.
11:10:18
